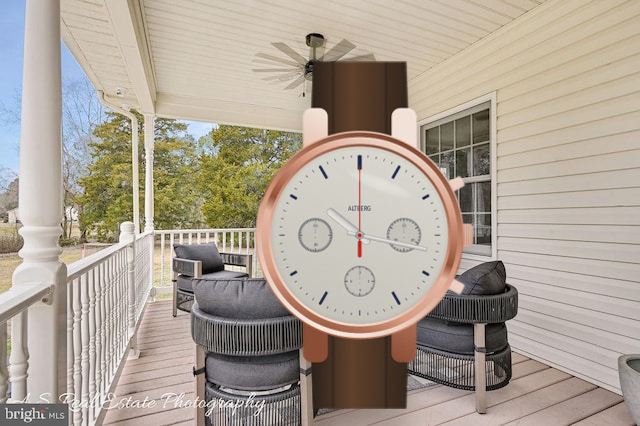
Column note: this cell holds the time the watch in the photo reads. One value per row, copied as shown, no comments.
10:17
